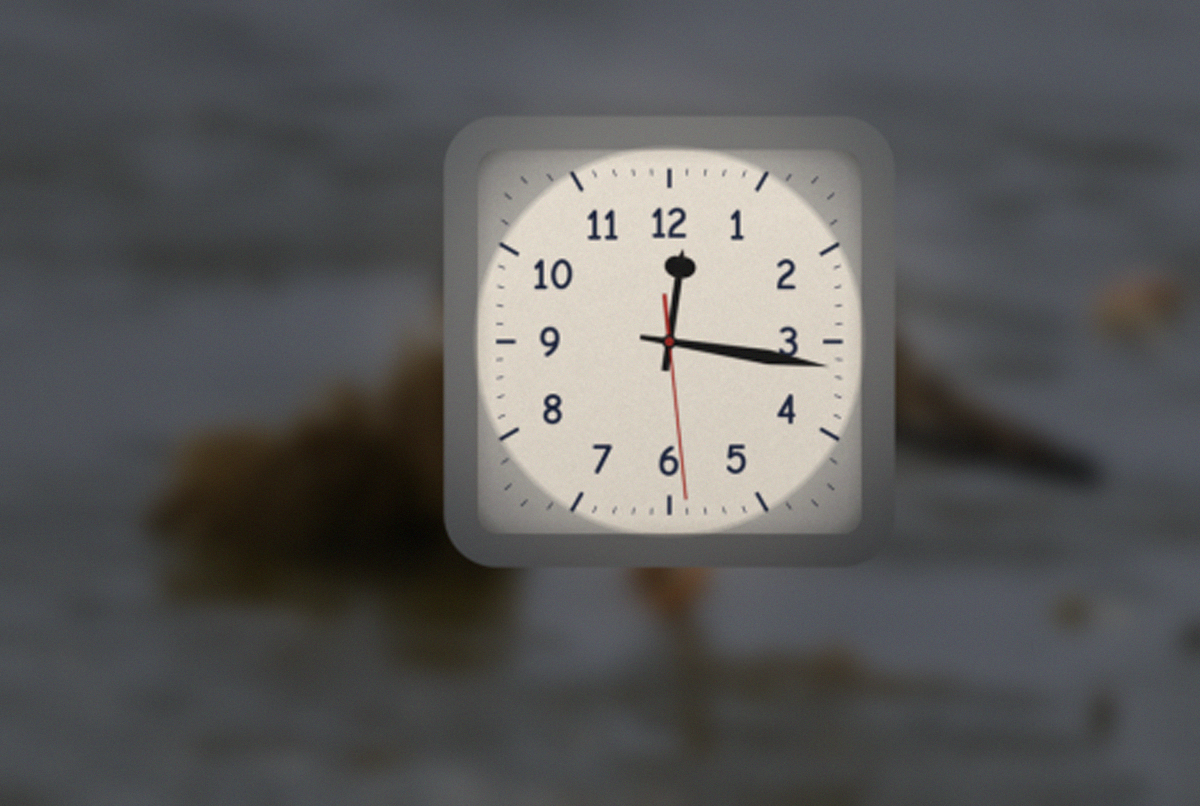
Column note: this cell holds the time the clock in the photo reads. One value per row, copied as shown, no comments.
12:16:29
